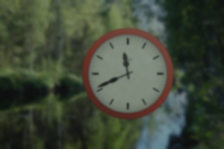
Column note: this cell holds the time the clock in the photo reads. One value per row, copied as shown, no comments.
11:41
